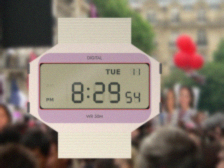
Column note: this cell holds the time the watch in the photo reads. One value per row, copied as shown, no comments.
8:29:54
